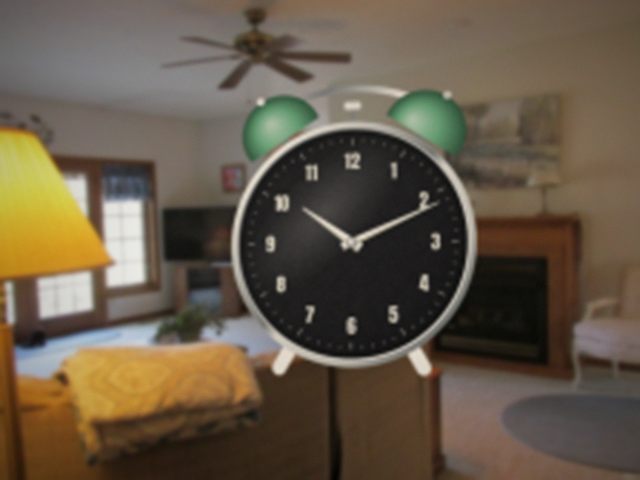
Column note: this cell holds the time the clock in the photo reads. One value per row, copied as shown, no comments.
10:11
